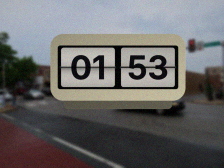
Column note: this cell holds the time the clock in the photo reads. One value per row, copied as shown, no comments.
1:53
